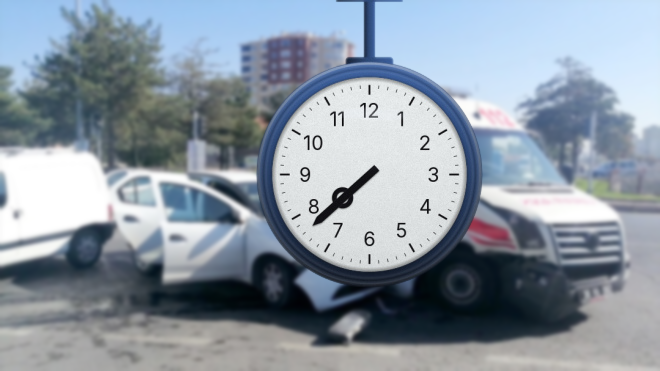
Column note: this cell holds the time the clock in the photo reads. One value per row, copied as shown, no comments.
7:38
